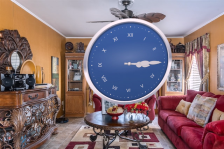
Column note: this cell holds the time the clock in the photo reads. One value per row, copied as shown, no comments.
3:15
